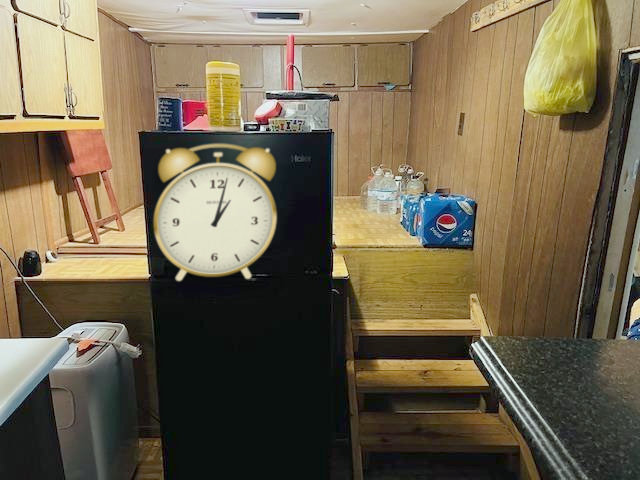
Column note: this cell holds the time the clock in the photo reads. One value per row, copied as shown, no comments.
1:02
